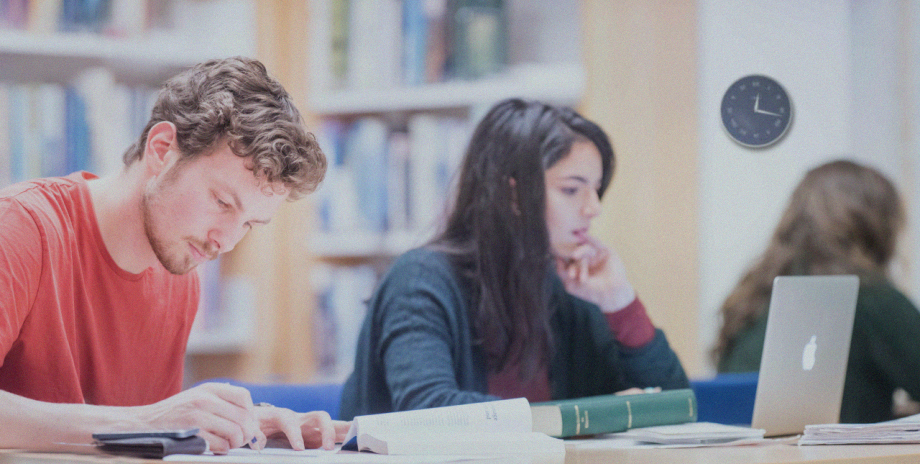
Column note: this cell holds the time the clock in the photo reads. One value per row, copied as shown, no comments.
12:17
